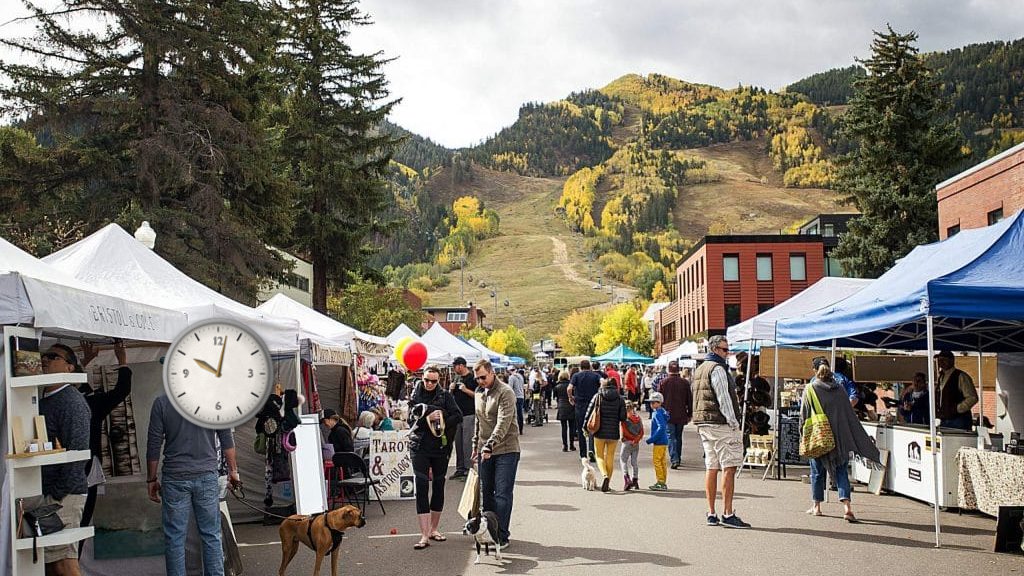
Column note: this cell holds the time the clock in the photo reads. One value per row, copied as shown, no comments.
10:02
